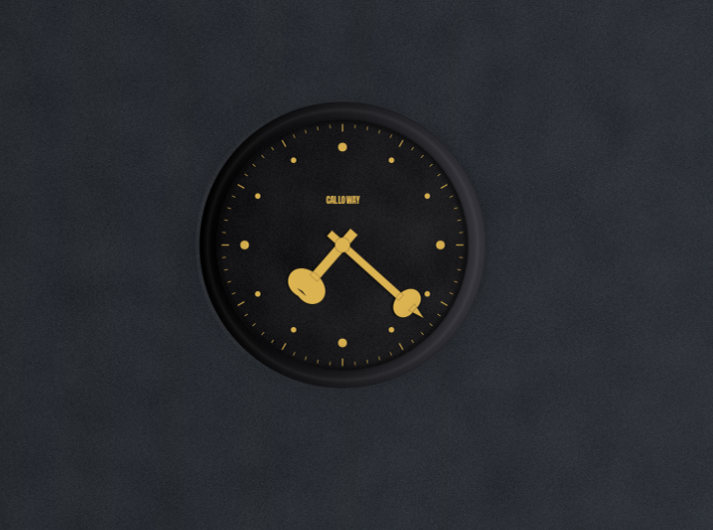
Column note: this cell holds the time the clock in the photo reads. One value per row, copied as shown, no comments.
7:22
